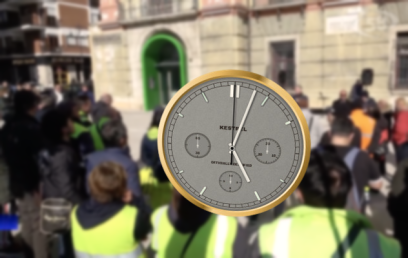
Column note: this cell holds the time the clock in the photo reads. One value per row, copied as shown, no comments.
5:03
